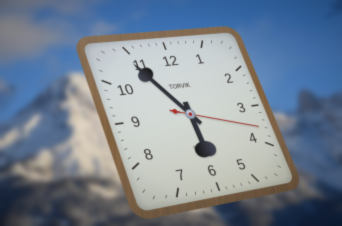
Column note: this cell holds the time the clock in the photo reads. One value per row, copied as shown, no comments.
5:54:18
